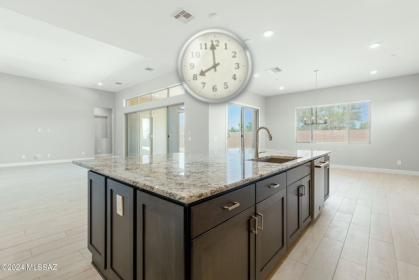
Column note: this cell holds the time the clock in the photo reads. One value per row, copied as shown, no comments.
7:59
